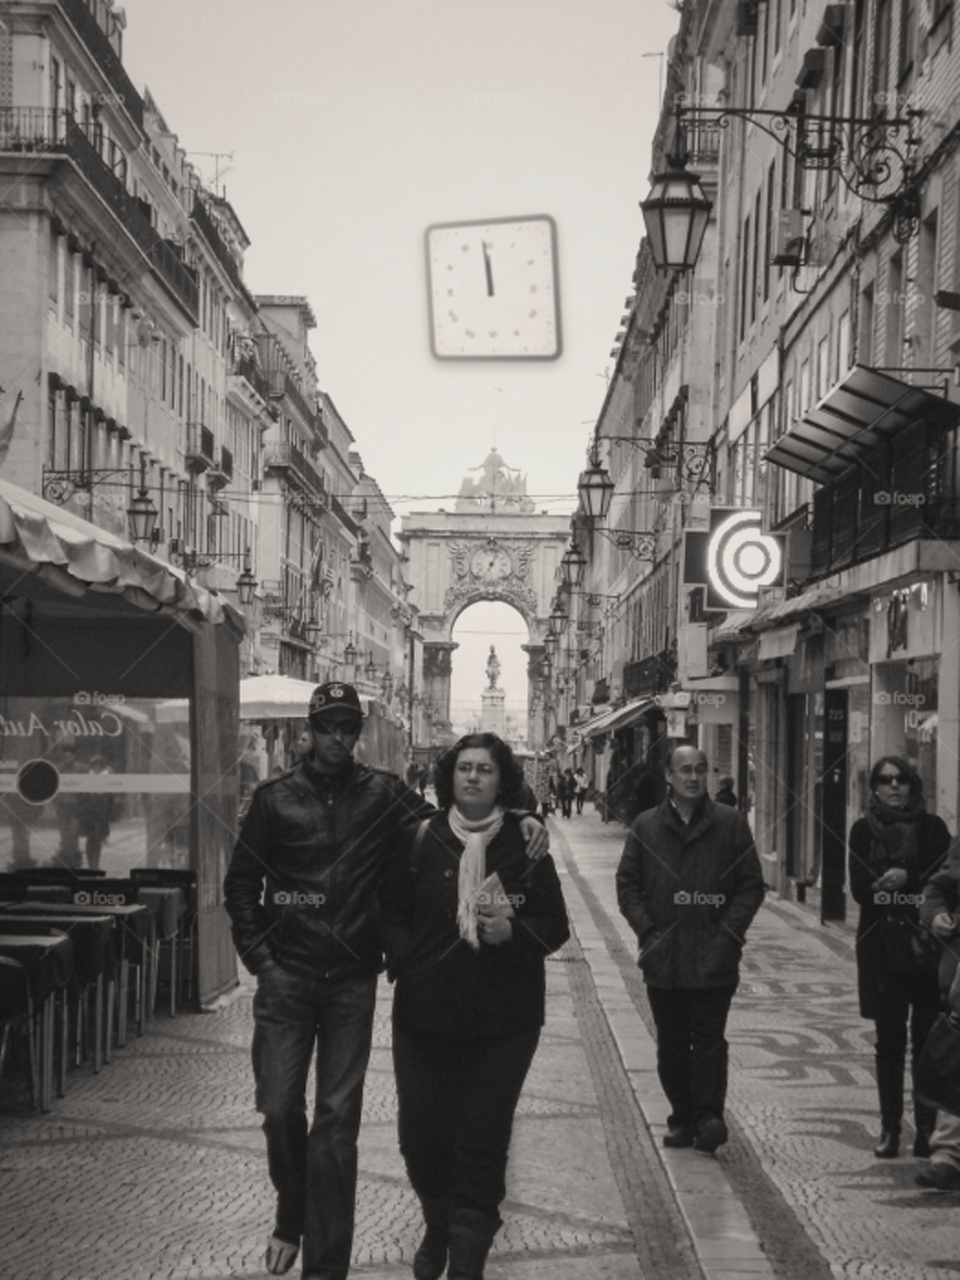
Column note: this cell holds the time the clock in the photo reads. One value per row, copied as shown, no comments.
11:59
